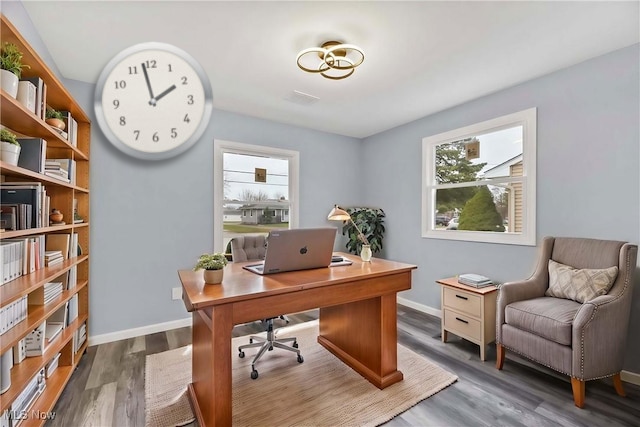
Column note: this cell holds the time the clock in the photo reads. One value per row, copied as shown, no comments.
1:58
